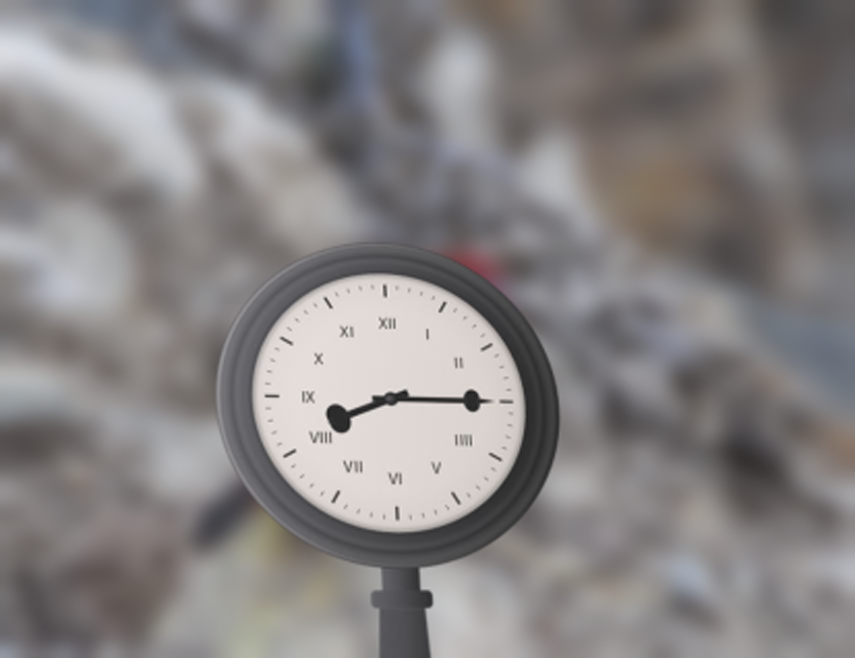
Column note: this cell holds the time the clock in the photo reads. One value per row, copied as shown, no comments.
8:15
